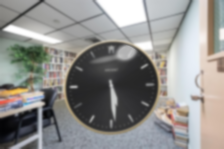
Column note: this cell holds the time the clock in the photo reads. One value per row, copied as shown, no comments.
5:29
